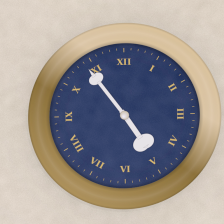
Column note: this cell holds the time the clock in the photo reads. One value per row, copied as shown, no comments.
4:54
